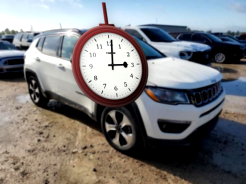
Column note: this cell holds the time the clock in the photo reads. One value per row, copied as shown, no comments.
3:01
